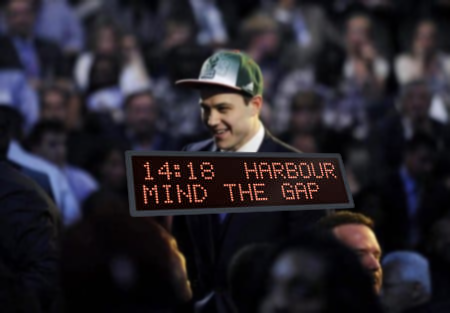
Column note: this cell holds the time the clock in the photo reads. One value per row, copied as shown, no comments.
14:18
